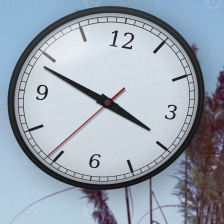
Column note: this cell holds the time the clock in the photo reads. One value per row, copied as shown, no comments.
3:48:36
